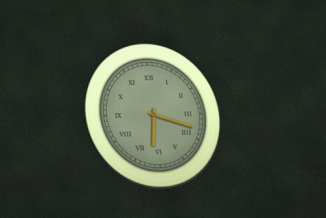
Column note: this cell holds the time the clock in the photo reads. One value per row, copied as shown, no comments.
6:18
